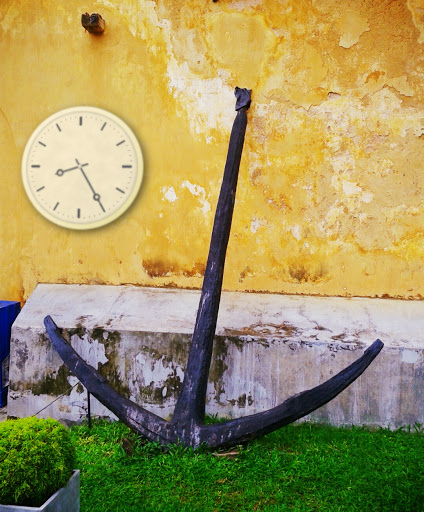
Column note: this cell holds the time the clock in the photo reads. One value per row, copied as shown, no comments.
8:25
